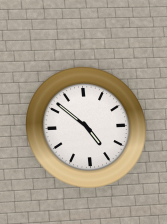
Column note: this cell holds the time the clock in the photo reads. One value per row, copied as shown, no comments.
4:52
